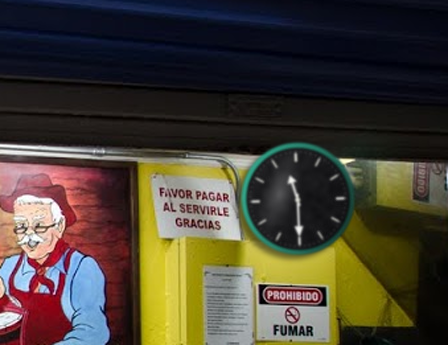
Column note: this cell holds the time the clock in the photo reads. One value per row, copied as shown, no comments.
11:30
